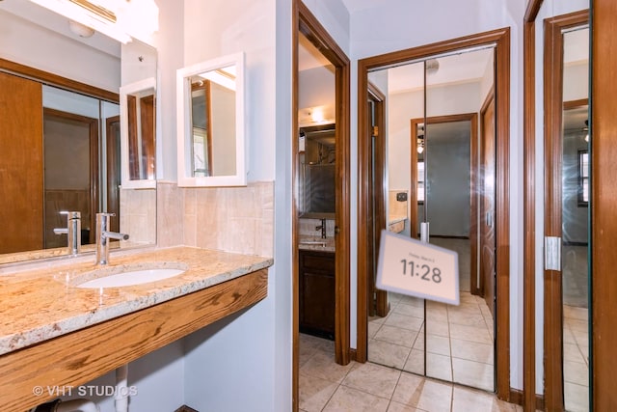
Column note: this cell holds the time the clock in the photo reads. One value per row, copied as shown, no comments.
11:28
